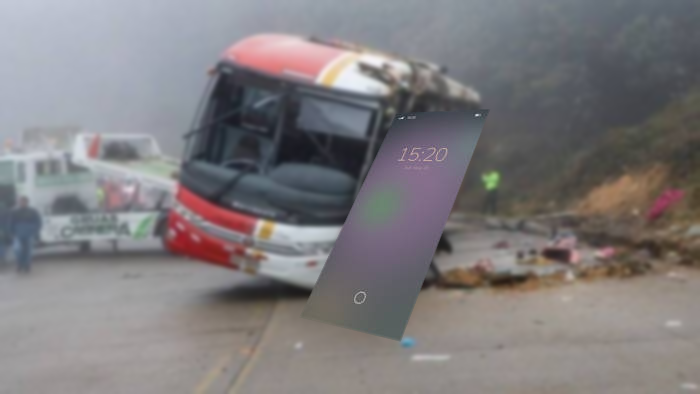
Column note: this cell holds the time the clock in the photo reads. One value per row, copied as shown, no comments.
15:20
